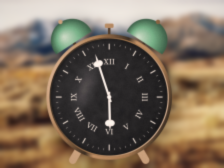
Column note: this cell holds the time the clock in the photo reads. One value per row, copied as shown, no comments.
5:57
